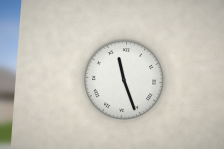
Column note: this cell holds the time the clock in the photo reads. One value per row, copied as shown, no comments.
11:26
